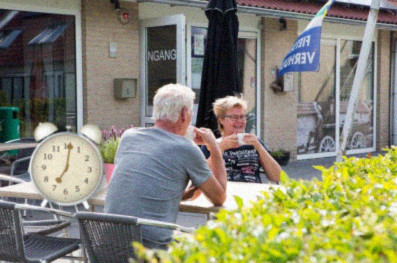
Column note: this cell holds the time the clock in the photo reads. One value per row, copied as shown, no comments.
7:01
